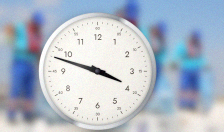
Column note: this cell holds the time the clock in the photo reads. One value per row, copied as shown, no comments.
3:48
